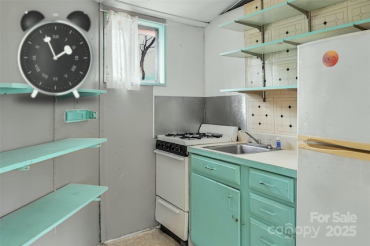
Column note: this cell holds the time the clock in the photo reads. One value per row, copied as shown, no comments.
1:56
